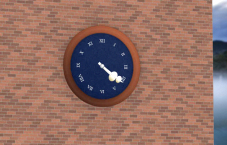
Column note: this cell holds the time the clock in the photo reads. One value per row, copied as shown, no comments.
4:21
